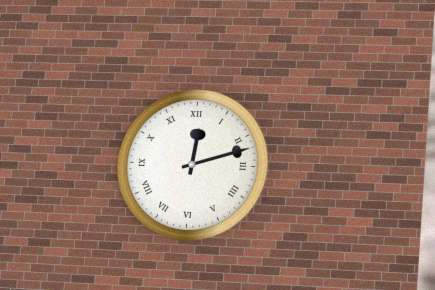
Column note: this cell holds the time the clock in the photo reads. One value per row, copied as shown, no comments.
12:12
